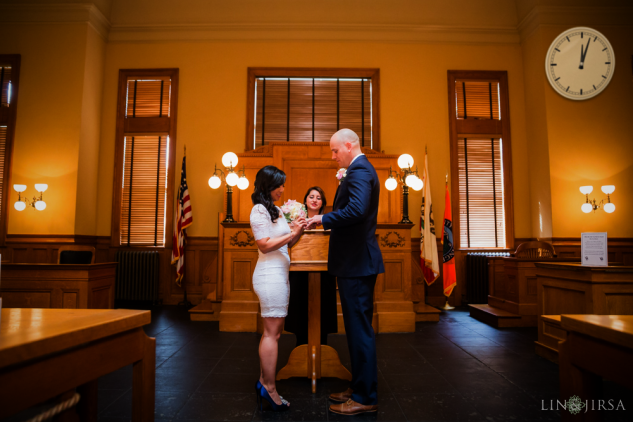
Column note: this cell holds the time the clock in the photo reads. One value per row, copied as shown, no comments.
12:03
